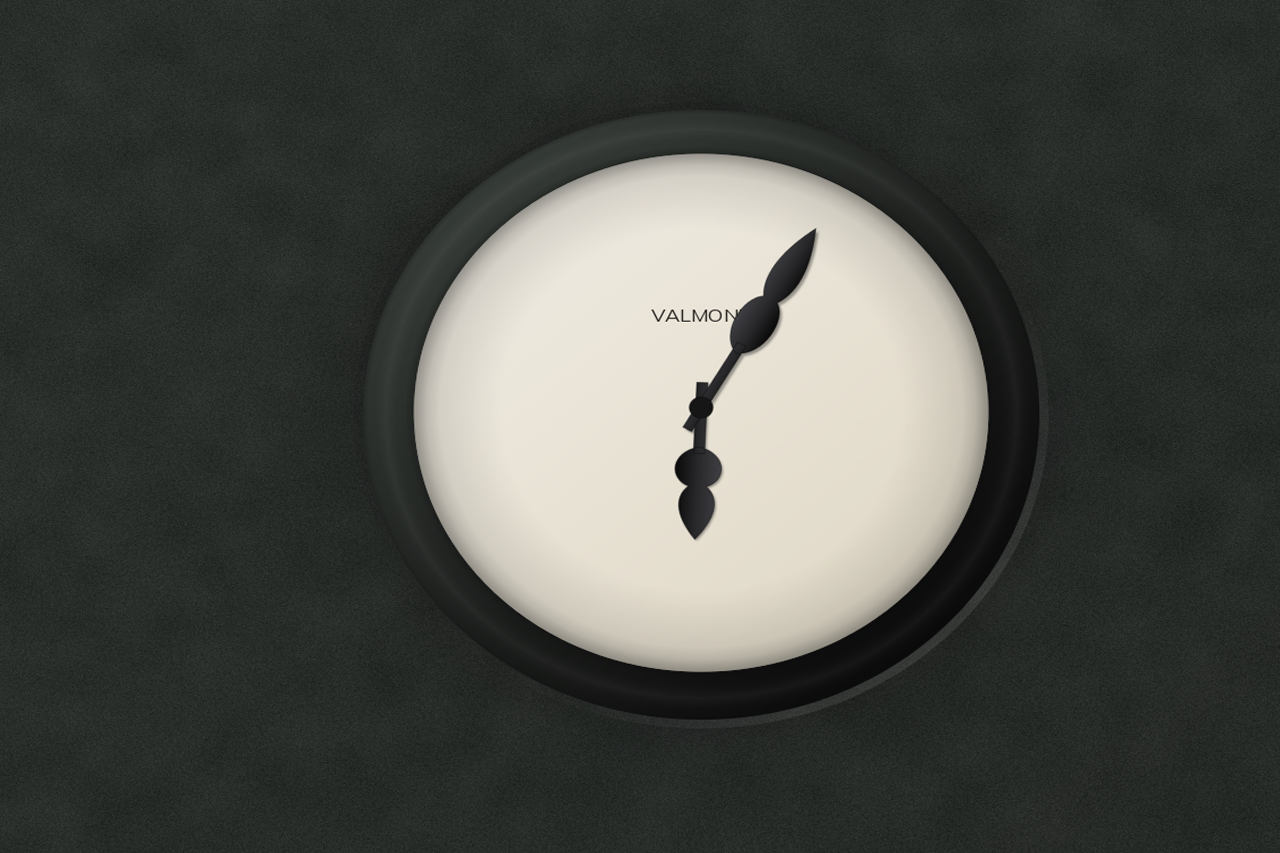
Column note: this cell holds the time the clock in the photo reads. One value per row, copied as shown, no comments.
6:05
